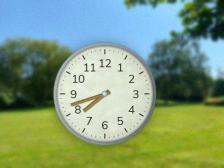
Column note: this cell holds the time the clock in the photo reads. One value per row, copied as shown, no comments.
7:42
